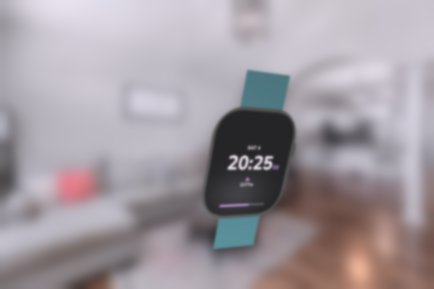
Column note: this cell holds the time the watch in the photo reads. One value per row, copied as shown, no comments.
20:25
